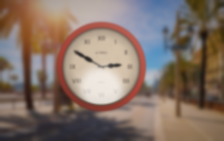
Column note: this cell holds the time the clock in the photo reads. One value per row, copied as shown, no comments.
2:50
